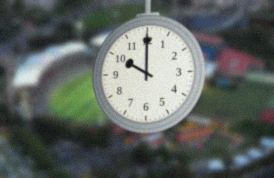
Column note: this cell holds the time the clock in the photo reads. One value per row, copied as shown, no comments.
10:00
